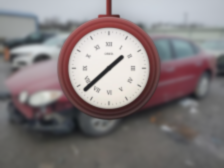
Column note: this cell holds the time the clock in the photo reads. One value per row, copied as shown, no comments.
1:38
